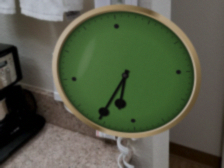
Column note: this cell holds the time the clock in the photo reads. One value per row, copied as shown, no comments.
6:36
